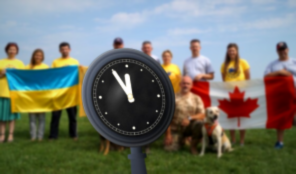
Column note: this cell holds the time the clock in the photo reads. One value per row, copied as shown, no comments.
11:55
